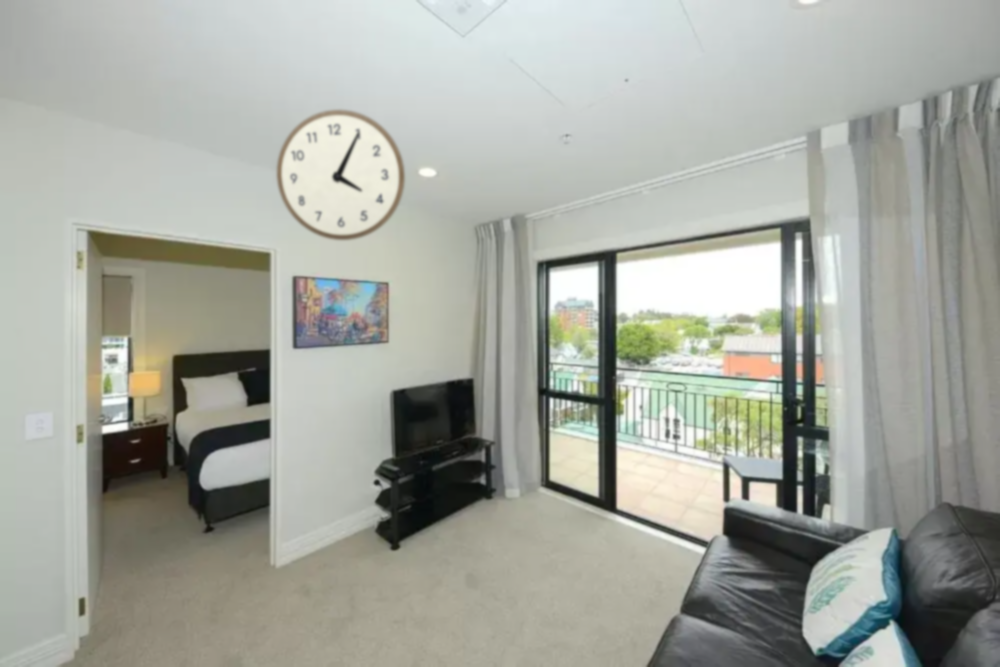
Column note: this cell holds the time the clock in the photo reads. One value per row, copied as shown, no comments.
4:05
